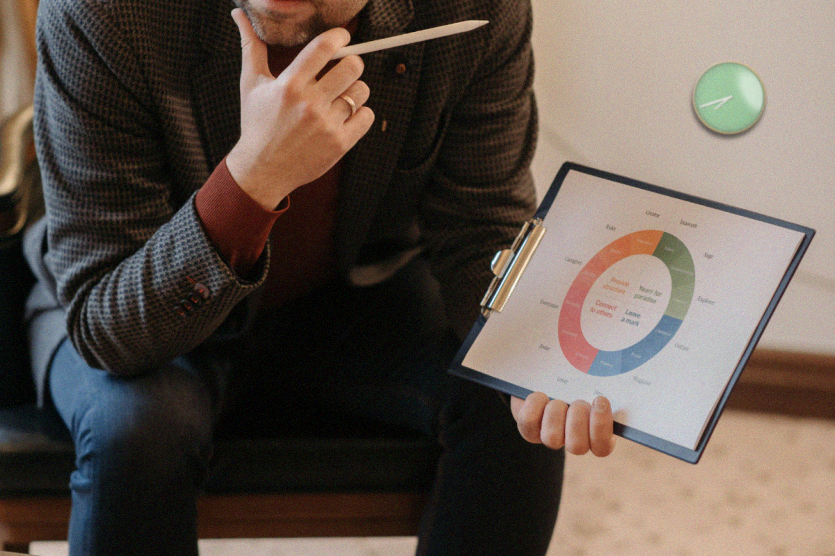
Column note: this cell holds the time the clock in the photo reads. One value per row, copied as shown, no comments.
7:42
